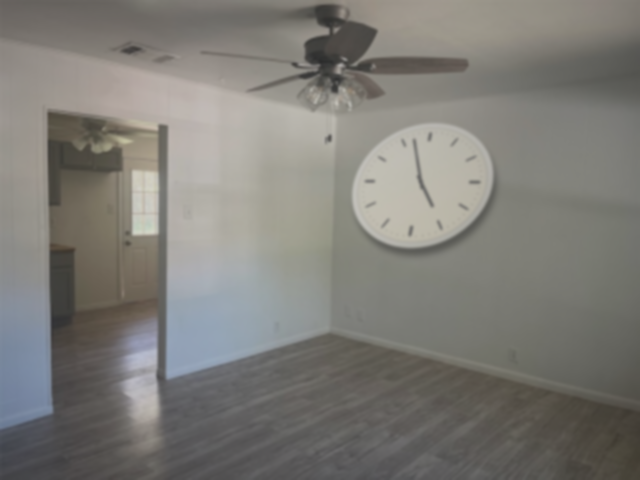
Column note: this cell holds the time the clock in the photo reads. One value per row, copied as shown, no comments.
4:57
